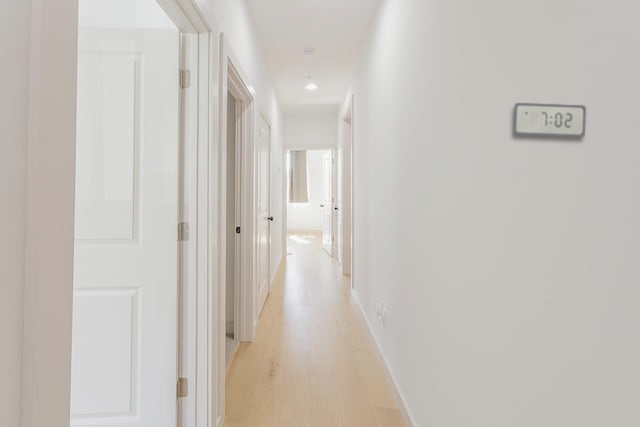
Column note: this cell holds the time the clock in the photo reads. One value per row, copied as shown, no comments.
7:02
